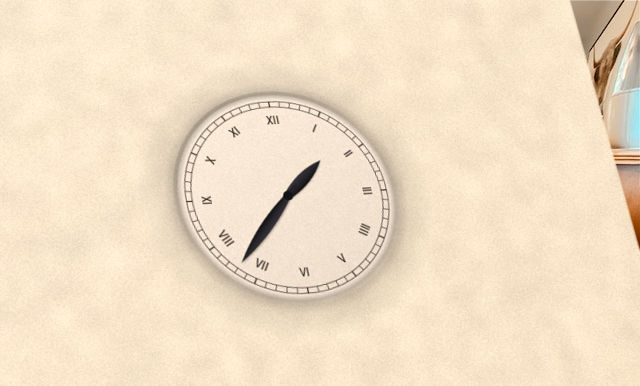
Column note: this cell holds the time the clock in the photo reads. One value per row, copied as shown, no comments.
1:37
